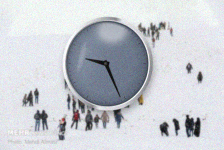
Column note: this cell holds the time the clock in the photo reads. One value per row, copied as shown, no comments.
9:26
